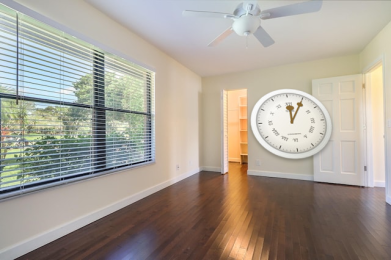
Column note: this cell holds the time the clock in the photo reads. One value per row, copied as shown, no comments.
12:05
